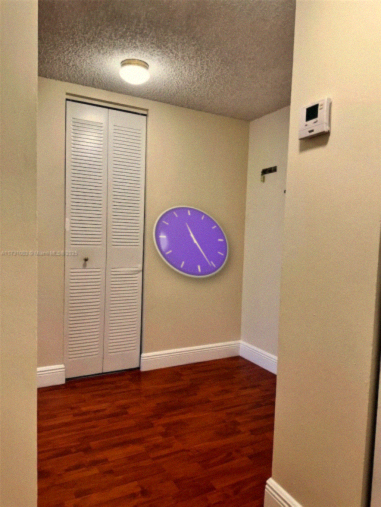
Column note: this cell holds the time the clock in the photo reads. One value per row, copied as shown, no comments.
11:26
